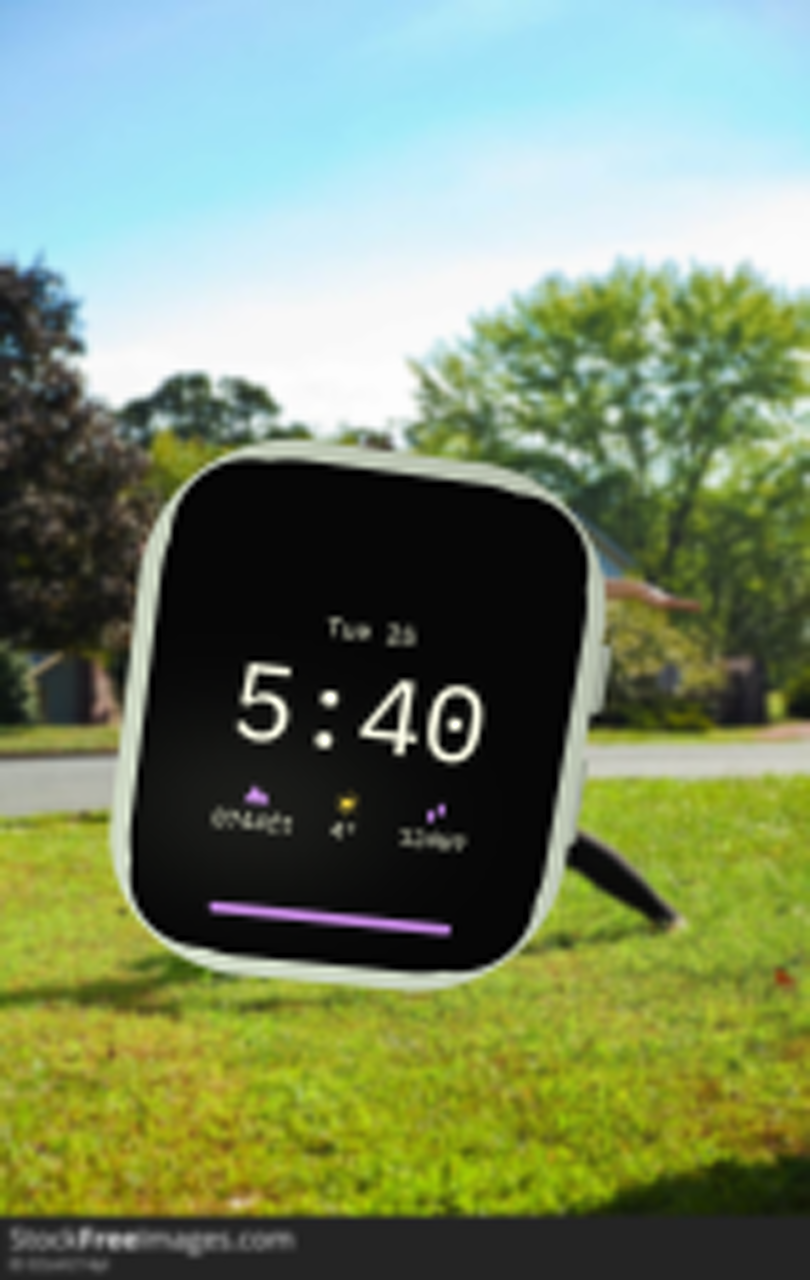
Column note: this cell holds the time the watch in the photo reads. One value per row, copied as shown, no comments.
5:40
